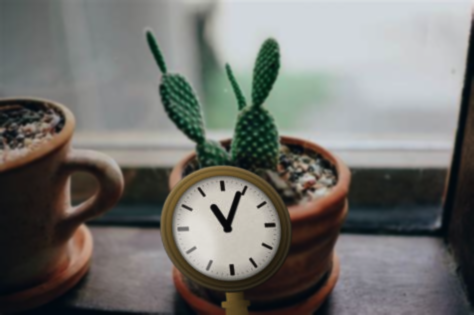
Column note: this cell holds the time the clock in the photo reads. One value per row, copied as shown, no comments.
11:04
